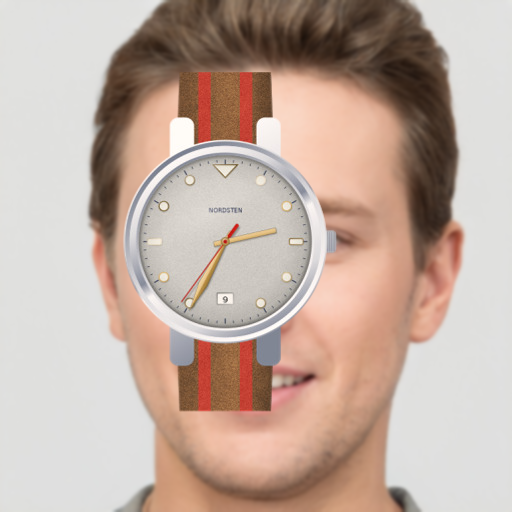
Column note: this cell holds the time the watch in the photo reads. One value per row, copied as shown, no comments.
2:34:36
